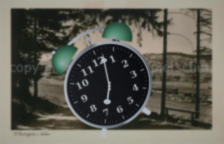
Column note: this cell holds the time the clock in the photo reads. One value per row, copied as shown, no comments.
7:02
